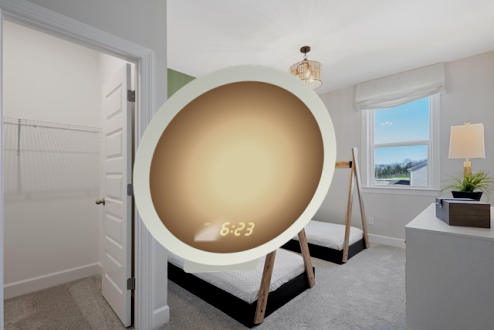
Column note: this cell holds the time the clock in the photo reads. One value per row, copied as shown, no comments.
6:23
